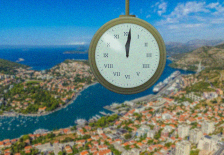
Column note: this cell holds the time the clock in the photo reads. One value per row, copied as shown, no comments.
12:01
